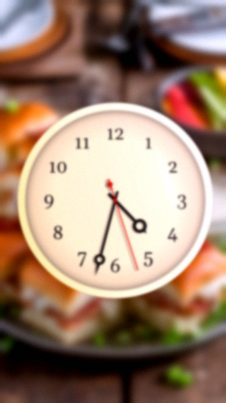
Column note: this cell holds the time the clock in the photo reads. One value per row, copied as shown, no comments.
4:32:27
